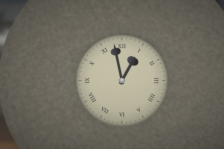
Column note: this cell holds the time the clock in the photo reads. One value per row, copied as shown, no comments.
12:58
